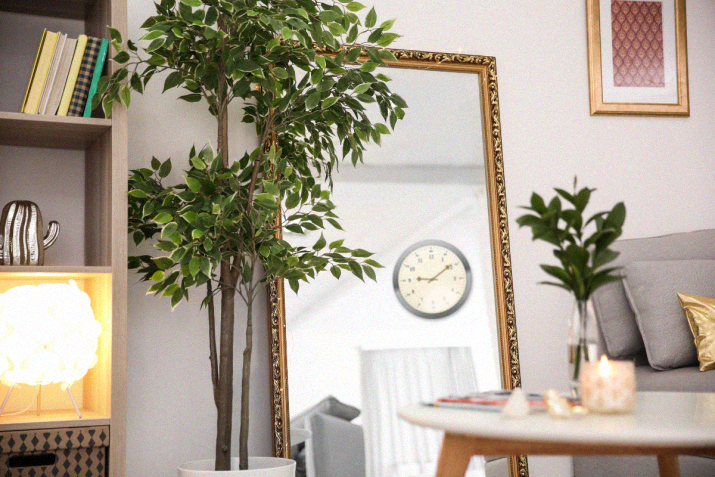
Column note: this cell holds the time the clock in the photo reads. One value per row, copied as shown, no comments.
9:09
